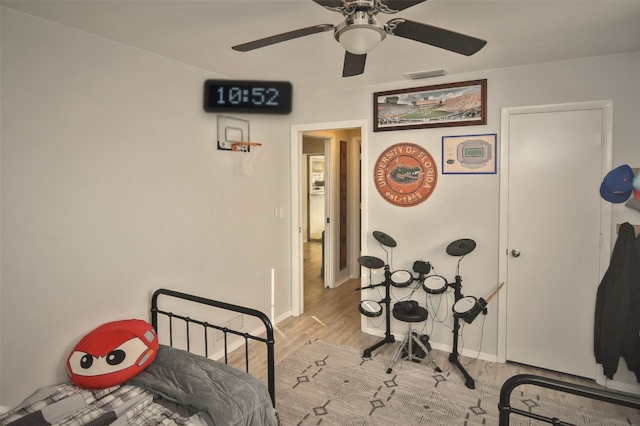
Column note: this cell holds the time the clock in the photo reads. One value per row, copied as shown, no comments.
10:52
